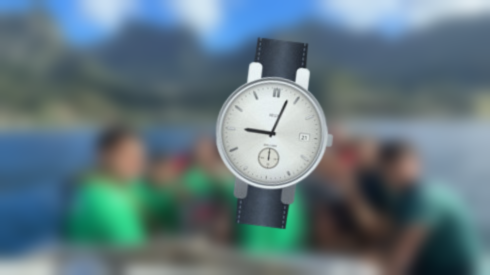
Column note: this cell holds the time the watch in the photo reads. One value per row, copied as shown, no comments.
9:03
